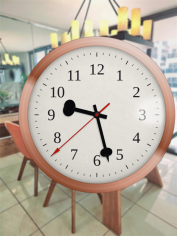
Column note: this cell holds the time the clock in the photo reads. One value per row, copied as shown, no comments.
9:27:38
